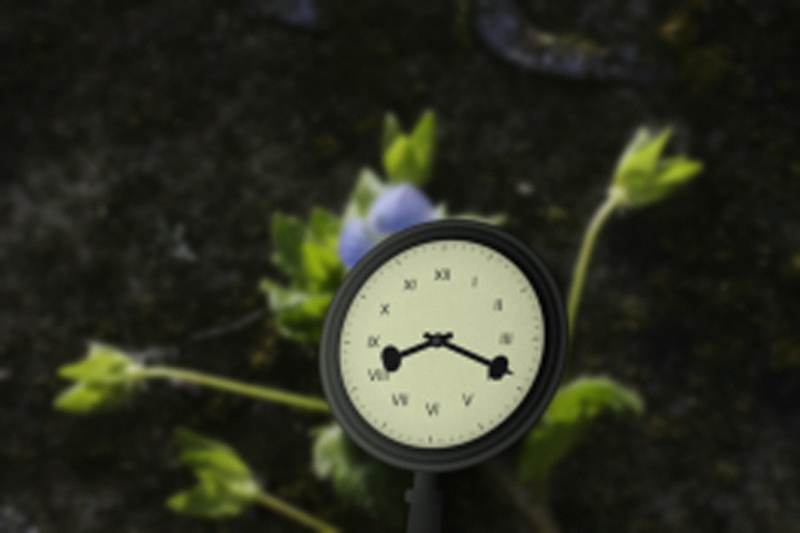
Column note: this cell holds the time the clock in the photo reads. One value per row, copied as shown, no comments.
8:19
